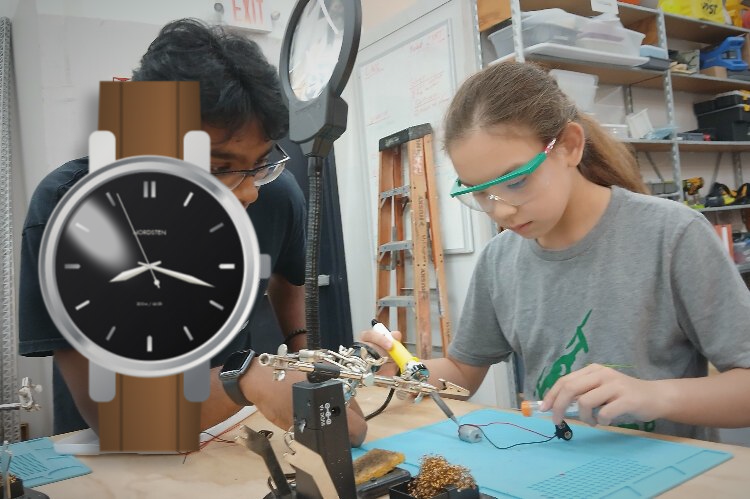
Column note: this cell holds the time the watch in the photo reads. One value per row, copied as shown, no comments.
8:17:56
